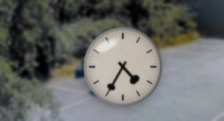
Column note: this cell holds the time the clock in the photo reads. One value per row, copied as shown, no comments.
4:35
